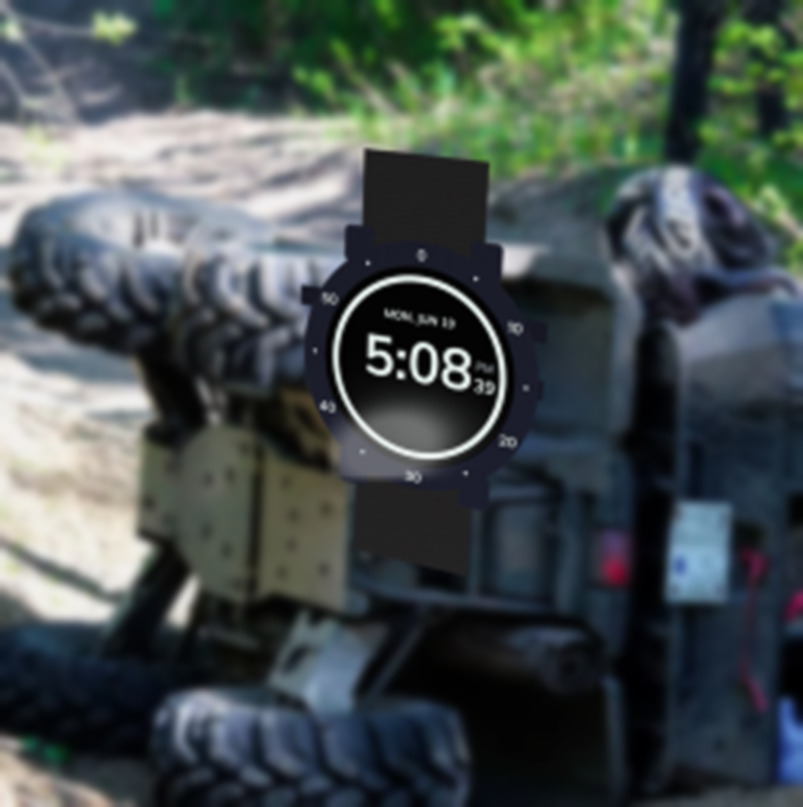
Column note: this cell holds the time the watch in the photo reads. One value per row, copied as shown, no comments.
5:08
